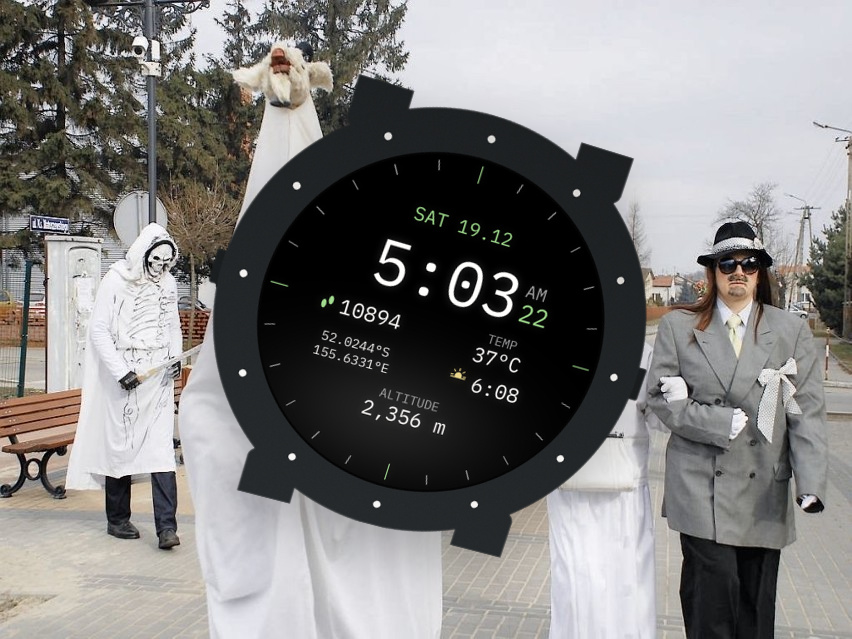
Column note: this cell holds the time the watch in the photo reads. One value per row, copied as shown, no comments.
5:03:22
